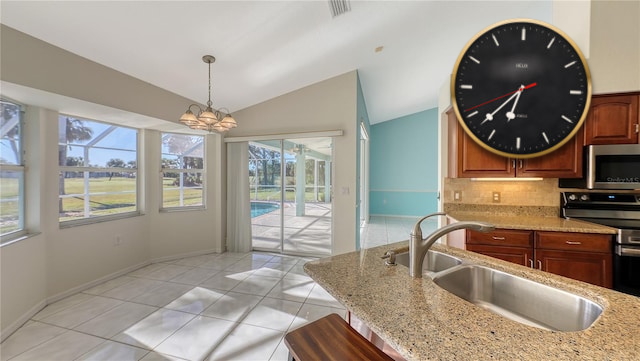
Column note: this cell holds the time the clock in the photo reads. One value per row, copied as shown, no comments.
6:37:41
